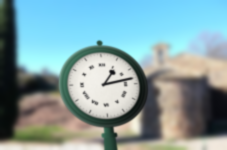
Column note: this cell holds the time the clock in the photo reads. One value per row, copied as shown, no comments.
1:13
